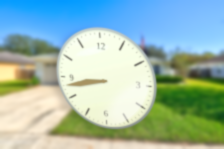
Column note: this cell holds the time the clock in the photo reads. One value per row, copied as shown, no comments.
8:43
